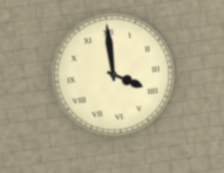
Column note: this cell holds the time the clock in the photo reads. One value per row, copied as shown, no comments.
4:00
